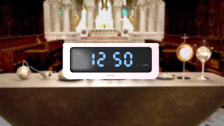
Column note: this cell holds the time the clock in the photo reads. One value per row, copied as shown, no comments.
12:50
